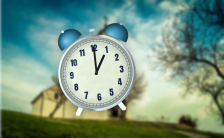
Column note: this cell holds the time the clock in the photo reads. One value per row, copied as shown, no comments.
1:00
